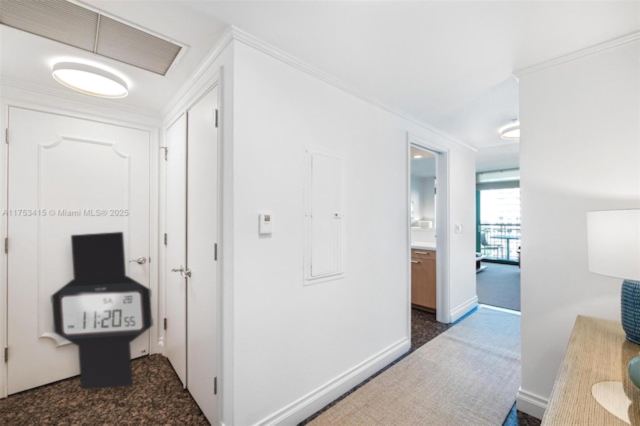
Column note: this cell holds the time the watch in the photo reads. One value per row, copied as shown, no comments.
11:20
